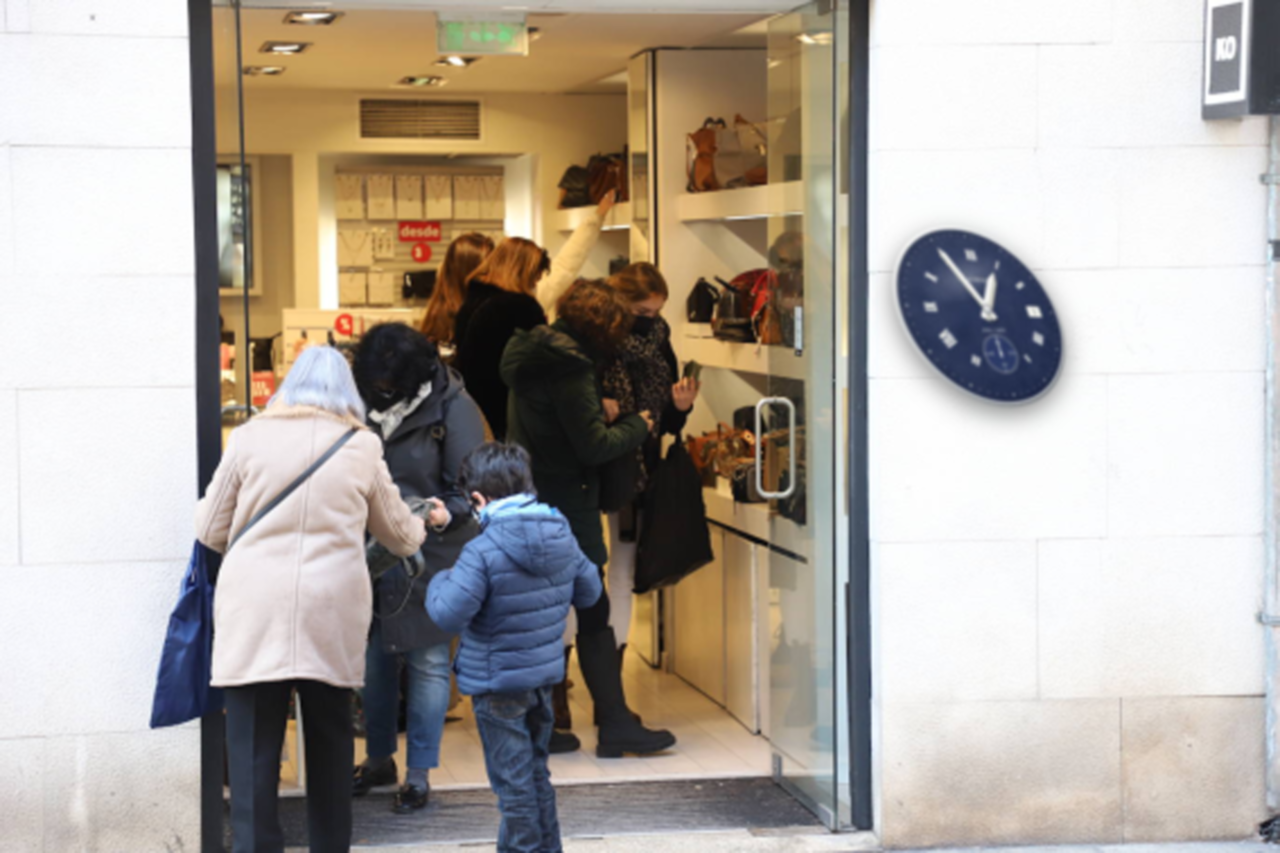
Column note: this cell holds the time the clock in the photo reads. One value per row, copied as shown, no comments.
12:55
